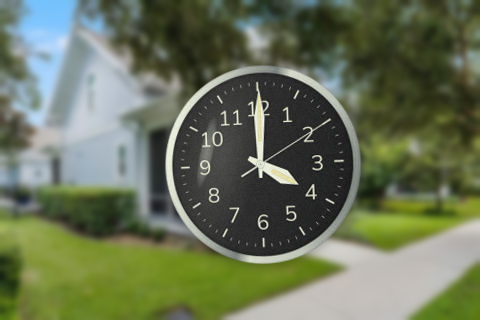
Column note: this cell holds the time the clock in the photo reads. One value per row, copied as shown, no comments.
4:00:10
